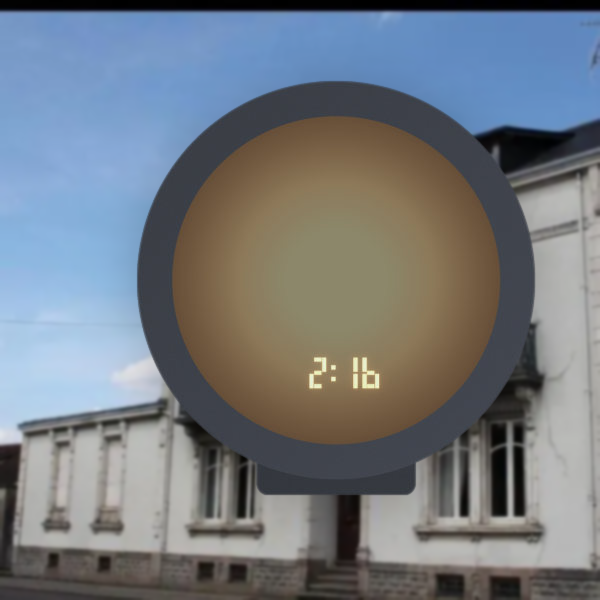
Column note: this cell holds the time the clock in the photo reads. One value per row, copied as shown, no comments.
2:16
